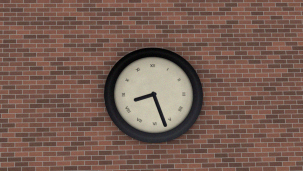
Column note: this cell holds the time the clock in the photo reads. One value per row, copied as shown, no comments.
8:27
